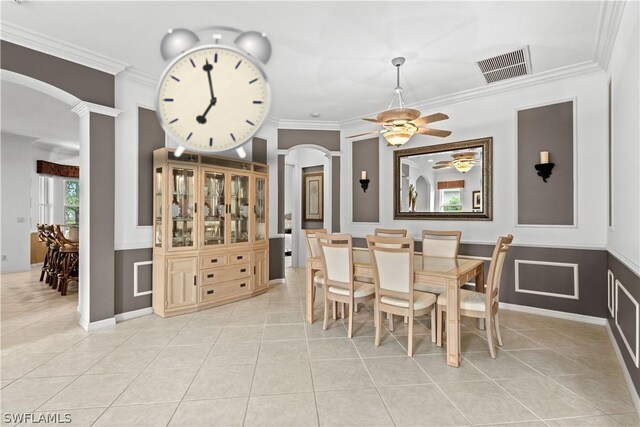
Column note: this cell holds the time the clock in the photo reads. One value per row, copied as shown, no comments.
6:58
